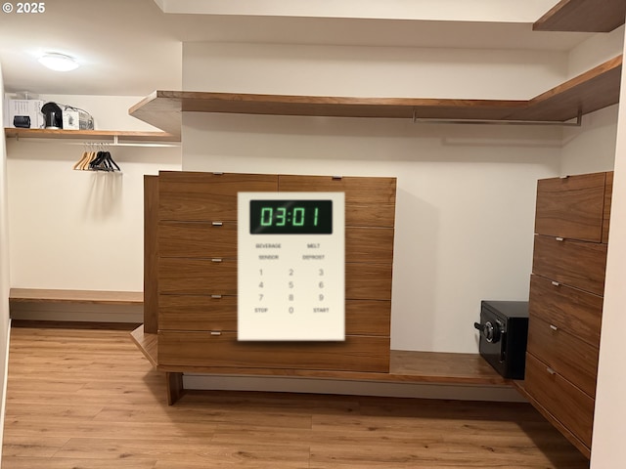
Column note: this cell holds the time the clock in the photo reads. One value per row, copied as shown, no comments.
3:01
